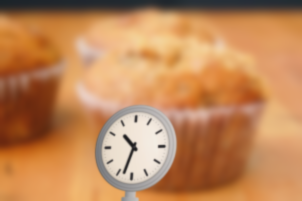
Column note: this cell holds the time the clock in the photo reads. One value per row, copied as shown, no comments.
10:33
